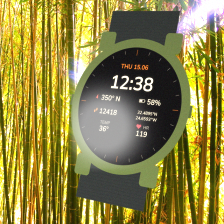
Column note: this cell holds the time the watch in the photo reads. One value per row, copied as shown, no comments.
12:38
